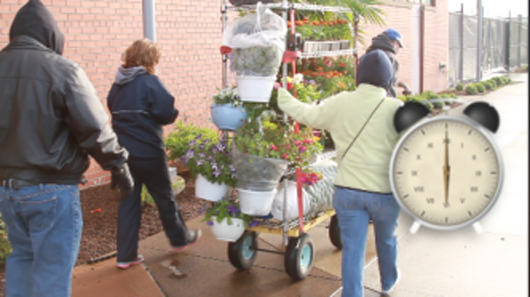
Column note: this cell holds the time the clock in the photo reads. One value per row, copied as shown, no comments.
6:00
